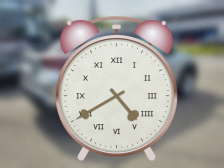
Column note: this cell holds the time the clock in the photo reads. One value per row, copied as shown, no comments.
4:40
